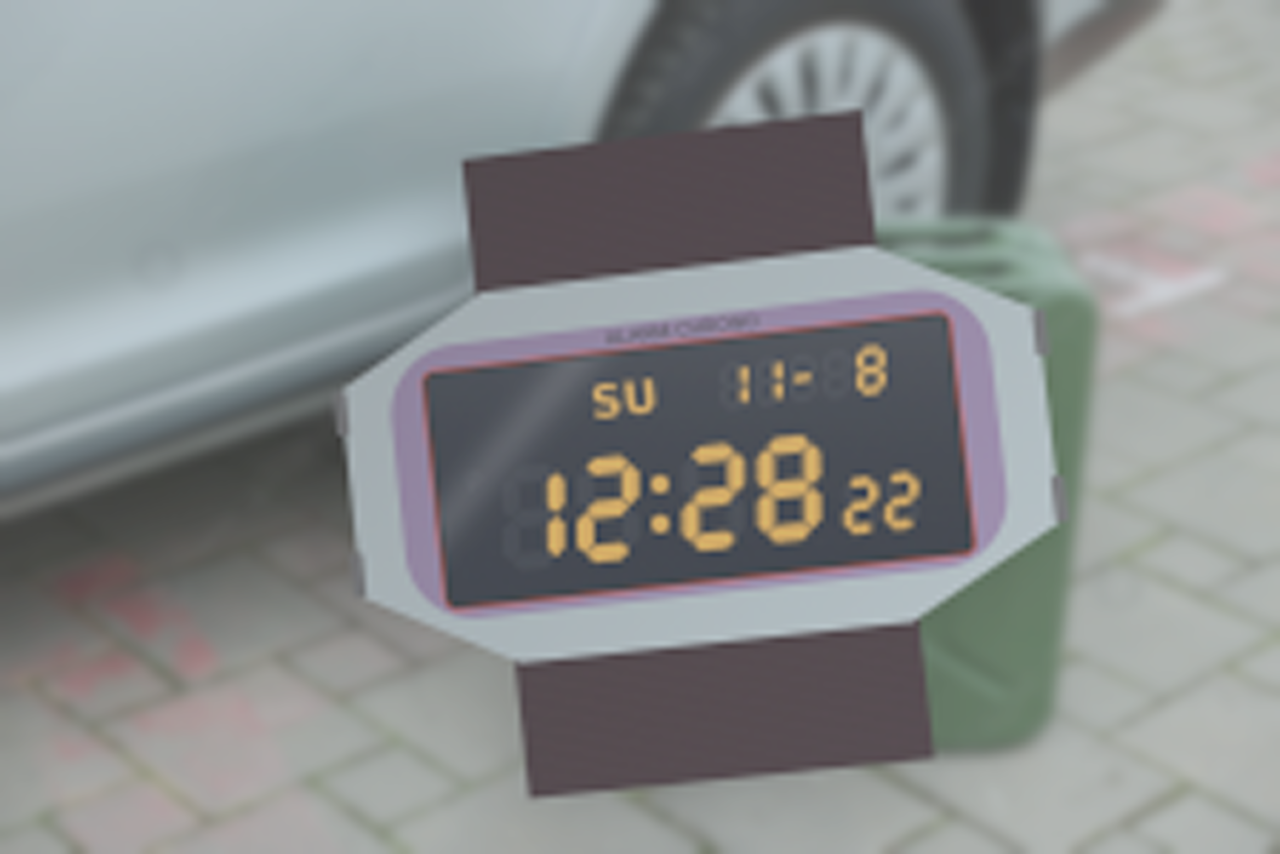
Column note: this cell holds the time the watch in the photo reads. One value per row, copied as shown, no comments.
12:28:22
